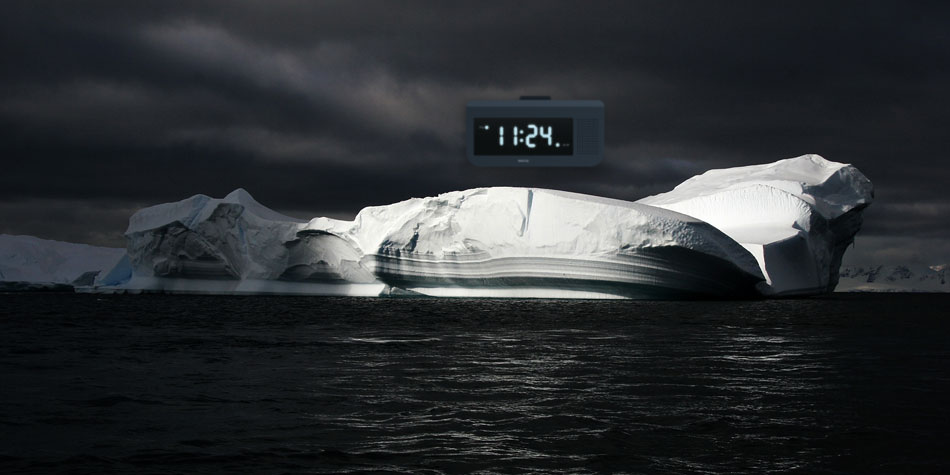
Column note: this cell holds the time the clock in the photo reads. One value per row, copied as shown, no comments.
11:24
